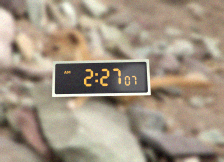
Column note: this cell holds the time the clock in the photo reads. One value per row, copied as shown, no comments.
2:27:07
